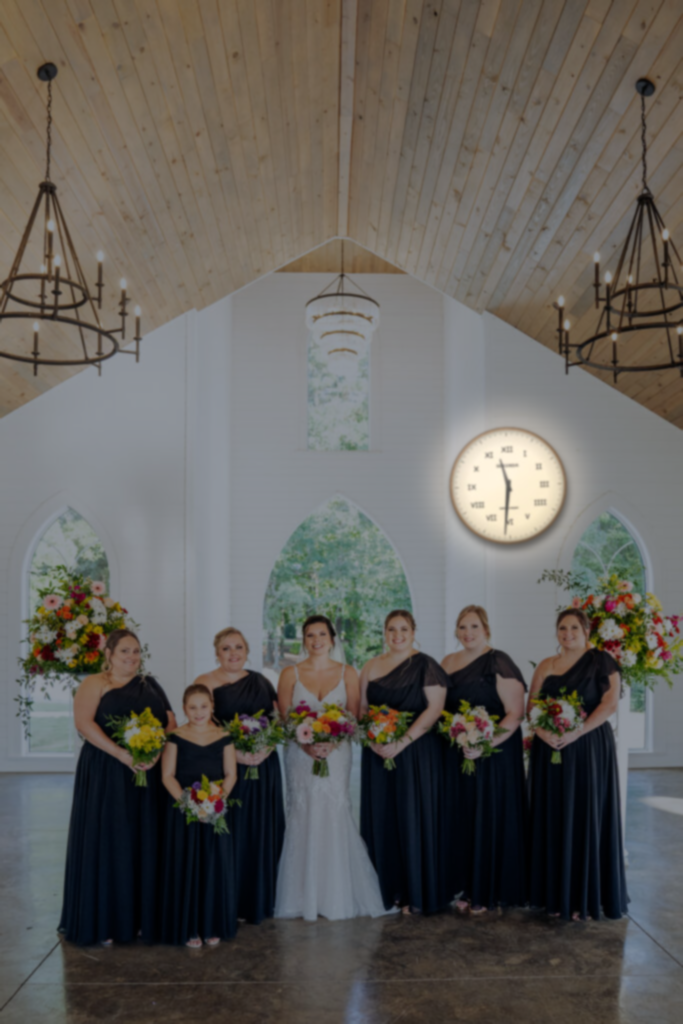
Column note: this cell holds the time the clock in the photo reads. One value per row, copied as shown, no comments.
11:31
